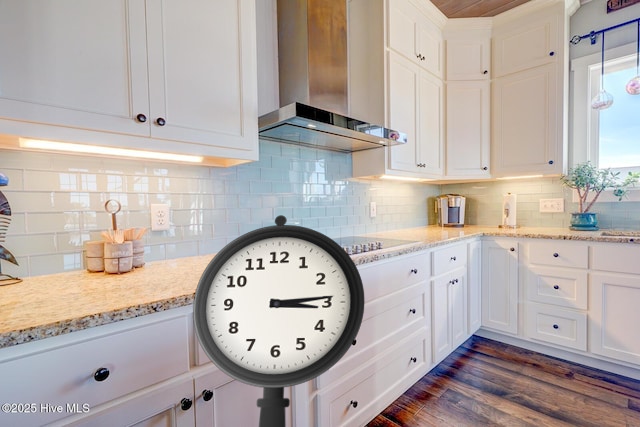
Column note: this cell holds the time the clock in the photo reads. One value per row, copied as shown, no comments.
3:14
